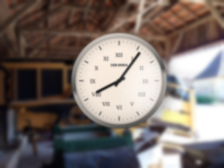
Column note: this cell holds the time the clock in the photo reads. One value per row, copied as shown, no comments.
8:06
